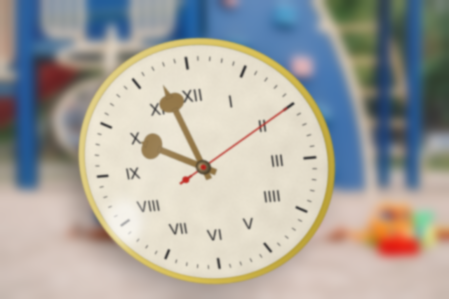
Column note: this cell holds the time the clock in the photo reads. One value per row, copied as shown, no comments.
9:57:10
